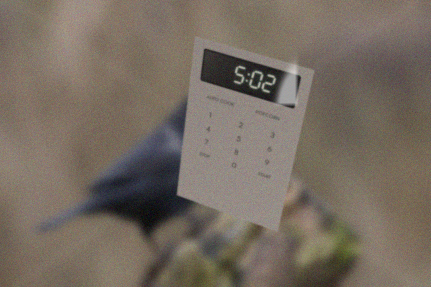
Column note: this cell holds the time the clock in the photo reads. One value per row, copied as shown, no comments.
5:02
